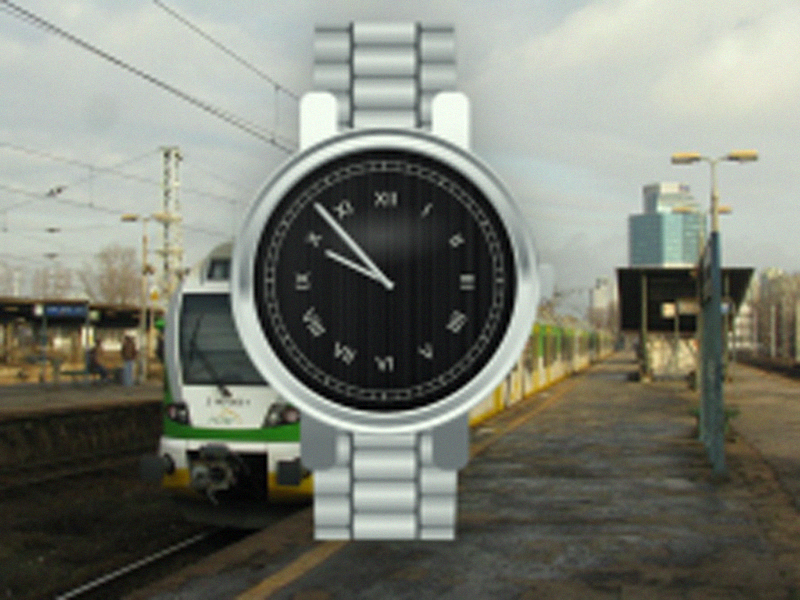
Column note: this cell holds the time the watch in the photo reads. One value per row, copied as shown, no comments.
9:53
